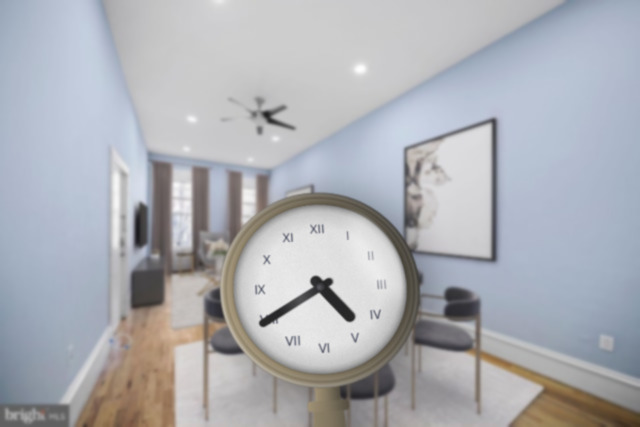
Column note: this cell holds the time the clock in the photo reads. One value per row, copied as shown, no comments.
4:40
